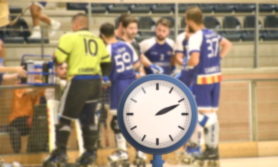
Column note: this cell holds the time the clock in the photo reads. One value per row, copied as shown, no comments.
2:11
